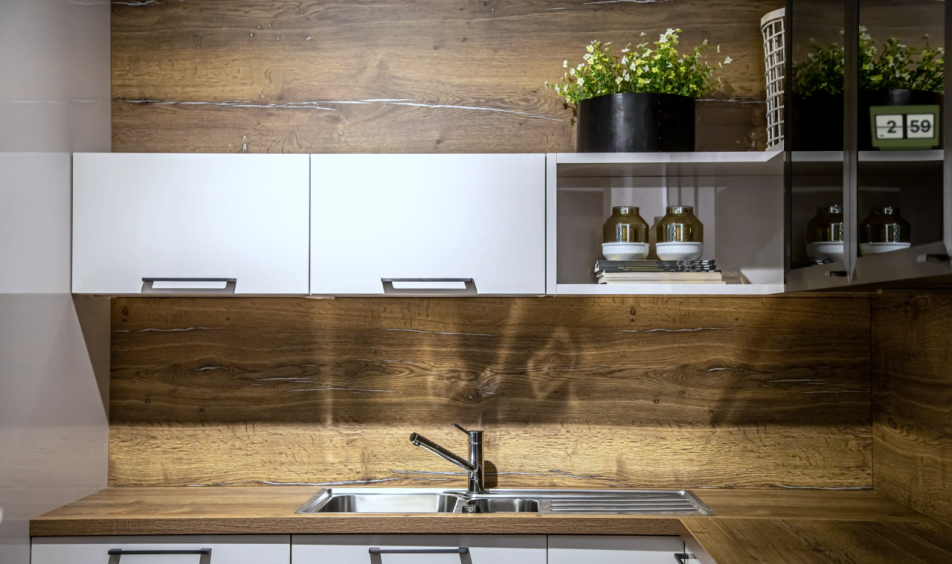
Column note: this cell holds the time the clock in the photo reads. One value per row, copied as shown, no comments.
2:59
